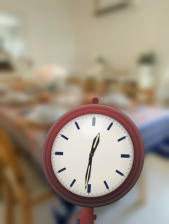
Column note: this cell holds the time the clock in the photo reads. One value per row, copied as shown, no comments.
12:31
